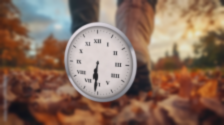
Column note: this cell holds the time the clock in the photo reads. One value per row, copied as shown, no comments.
6:31
